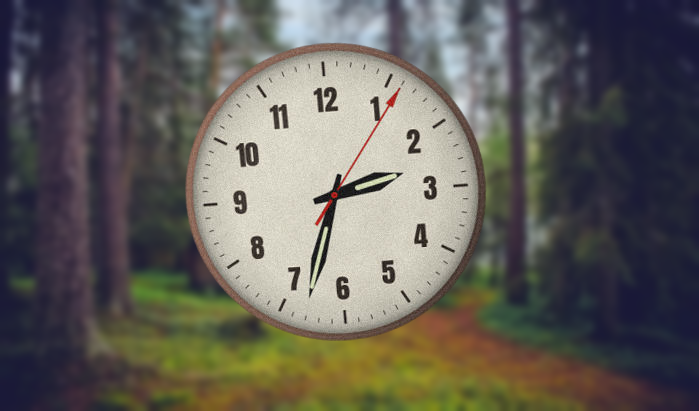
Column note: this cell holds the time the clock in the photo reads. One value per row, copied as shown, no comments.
2:33:06
